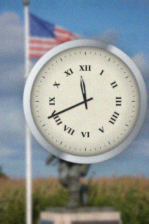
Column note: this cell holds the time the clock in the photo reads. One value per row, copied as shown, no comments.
11:41
